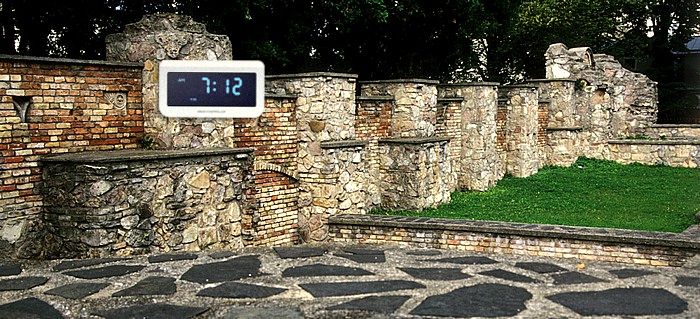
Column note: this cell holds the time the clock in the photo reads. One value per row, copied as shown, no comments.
7:12
